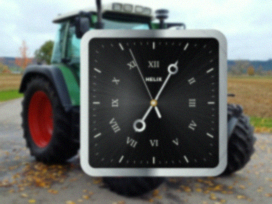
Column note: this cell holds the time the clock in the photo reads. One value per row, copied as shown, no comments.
7:04:56
